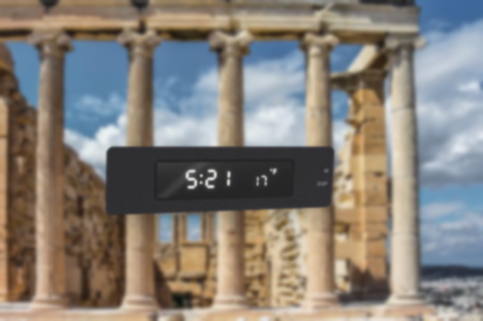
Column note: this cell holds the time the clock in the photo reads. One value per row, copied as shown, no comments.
5:21
